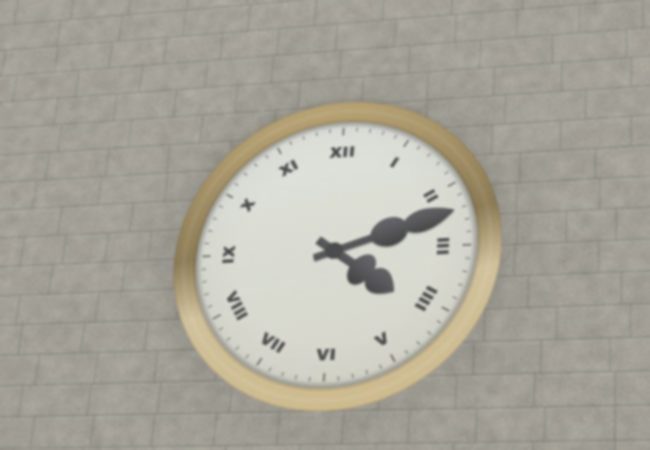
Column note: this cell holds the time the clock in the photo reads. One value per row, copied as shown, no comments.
4:12
